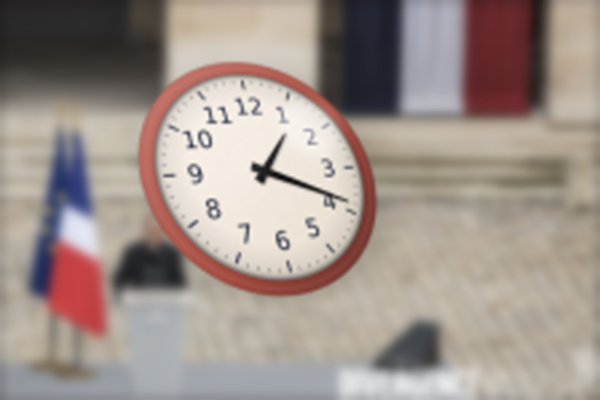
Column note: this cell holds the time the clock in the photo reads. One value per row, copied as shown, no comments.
1:19
